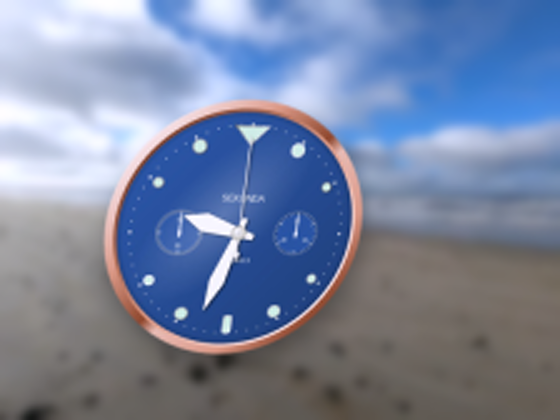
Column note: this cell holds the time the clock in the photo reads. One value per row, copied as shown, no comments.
9:33
